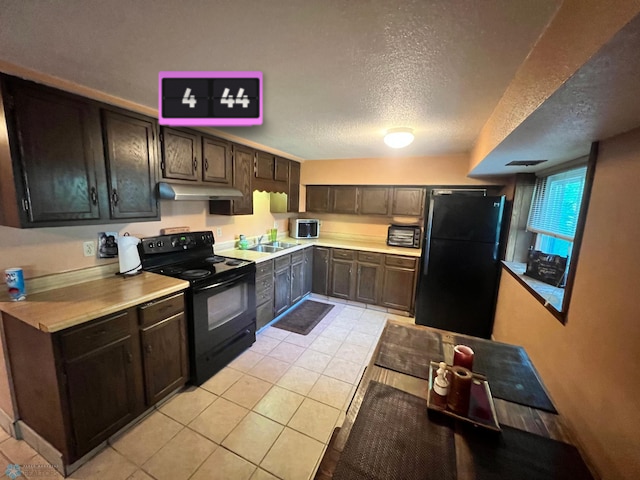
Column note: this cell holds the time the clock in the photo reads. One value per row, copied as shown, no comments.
4:44
